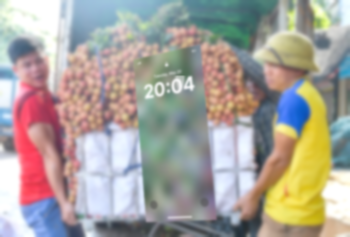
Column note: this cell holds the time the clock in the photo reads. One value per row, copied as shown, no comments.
20:04
